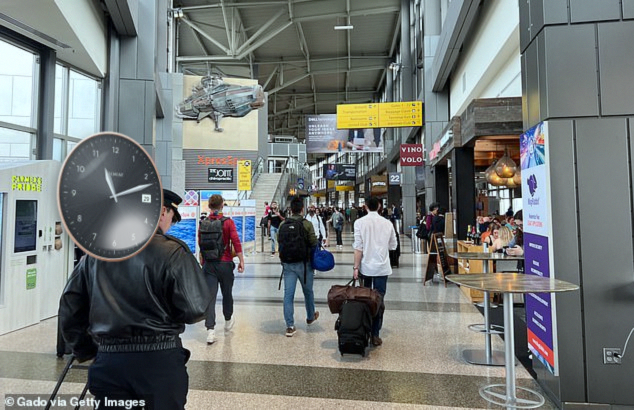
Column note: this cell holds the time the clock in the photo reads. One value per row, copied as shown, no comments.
11:12
